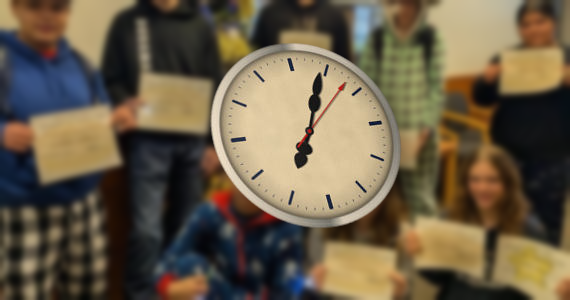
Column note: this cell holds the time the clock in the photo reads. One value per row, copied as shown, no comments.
7:04:08
